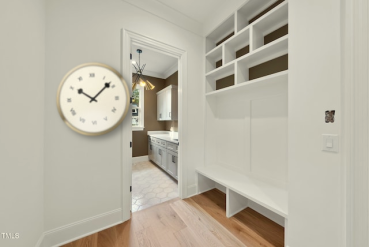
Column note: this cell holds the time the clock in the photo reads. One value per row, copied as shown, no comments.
10:08
